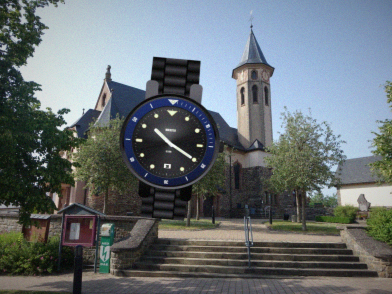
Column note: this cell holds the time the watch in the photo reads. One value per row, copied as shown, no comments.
10:20
